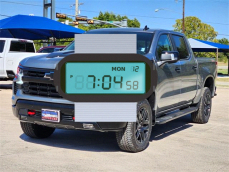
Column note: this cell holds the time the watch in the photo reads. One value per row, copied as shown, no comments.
7:04:58
